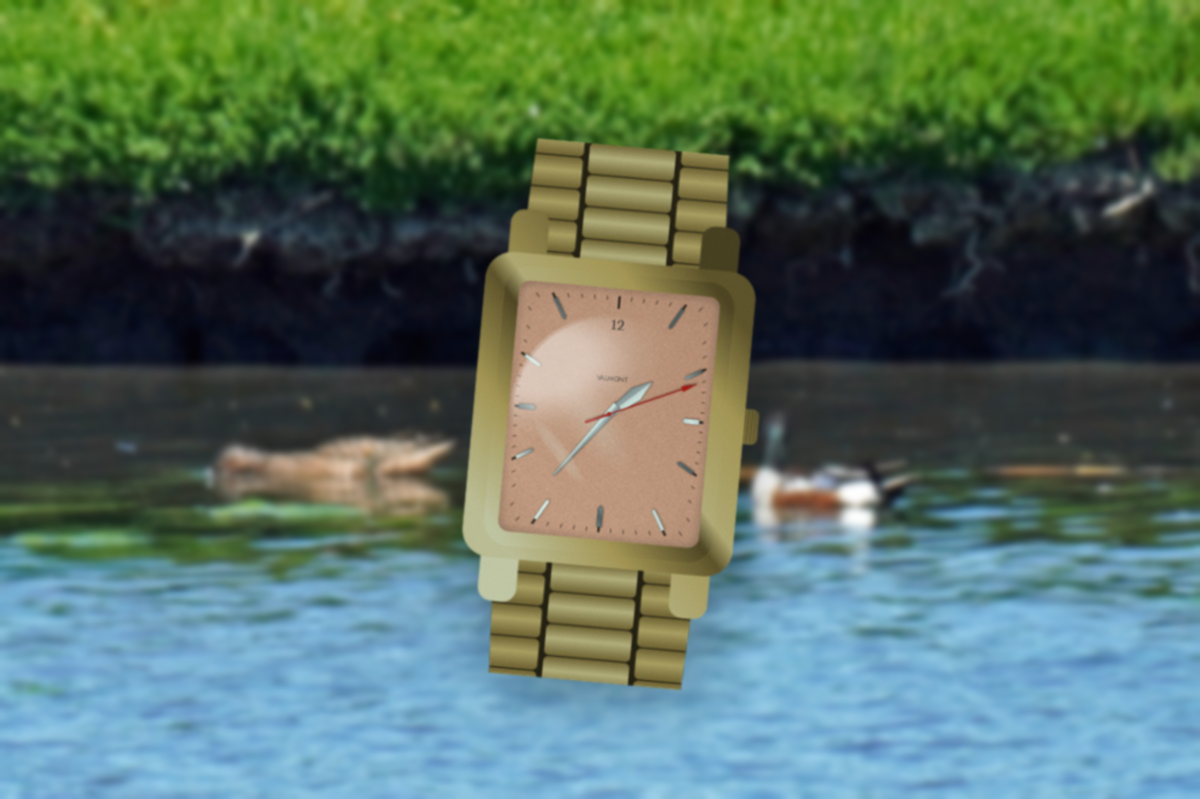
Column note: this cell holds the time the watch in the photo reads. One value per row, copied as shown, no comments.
1:36:11
